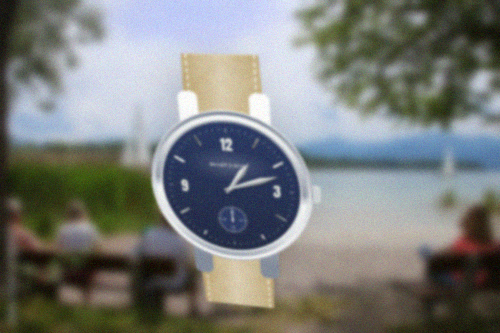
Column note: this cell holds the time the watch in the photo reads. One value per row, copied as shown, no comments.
1:12
